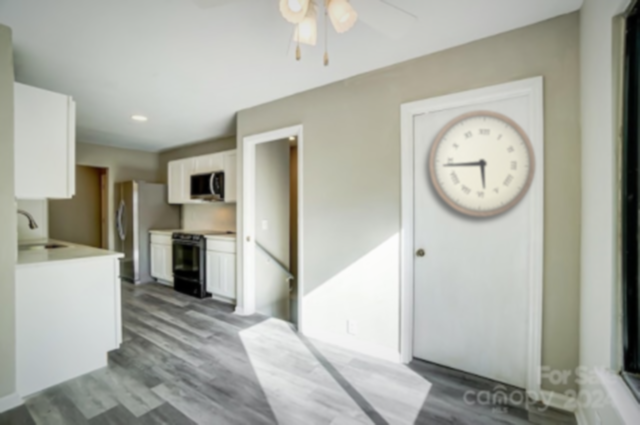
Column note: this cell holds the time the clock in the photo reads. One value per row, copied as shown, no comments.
5:44
